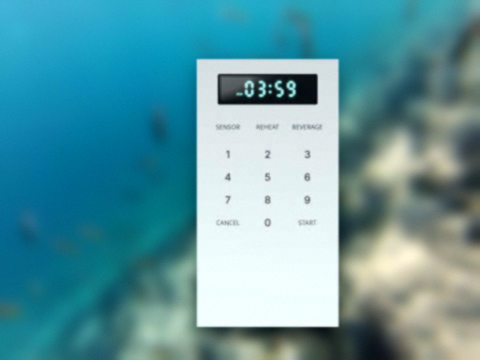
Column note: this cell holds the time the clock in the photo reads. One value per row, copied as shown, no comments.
3:59
